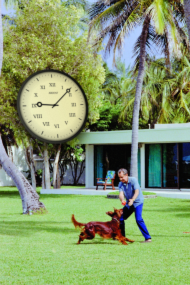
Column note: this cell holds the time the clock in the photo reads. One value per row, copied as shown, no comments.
9:08
